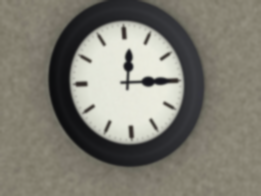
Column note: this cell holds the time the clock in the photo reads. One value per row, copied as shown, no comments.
12:15
